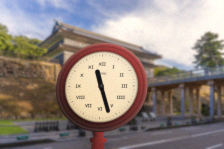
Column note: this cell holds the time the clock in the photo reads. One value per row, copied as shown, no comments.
11:27
